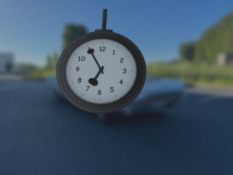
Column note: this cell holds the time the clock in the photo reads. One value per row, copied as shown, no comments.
6:55
